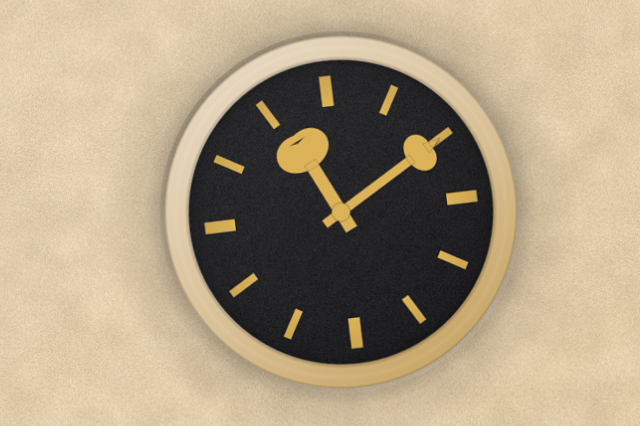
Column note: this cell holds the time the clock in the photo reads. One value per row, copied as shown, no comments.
11:10
